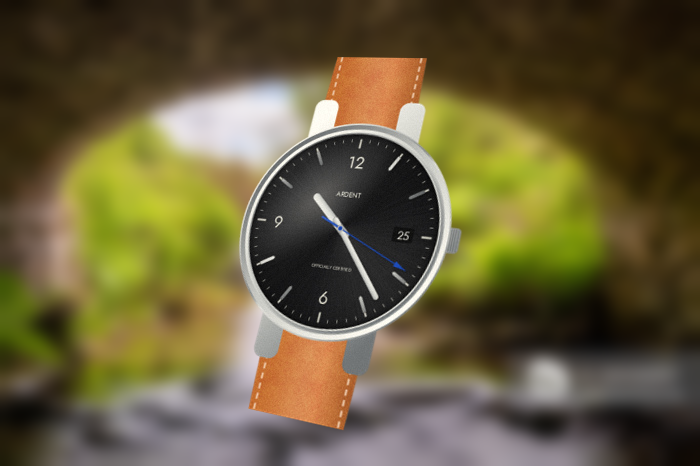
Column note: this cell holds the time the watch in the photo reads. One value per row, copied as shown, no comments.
10:23:19
